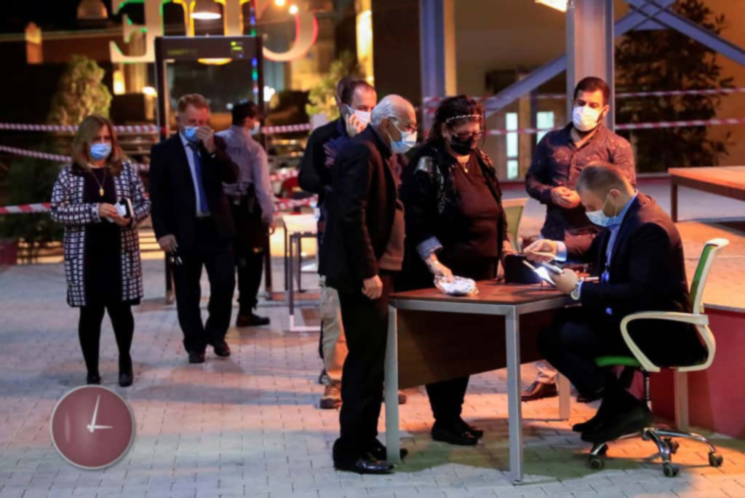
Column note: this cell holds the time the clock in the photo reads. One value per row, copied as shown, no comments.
3:02
